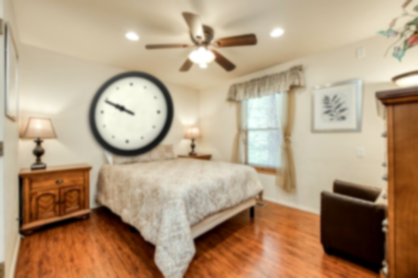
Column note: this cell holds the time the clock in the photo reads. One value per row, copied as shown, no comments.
9:49
